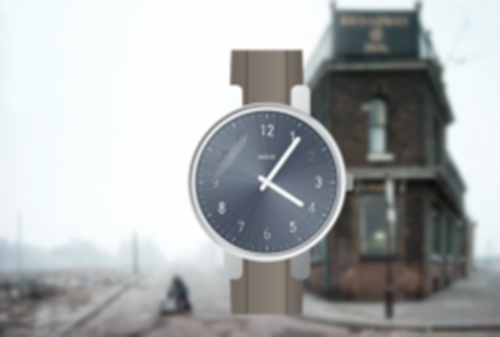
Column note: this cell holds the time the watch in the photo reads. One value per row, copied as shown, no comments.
4:06
